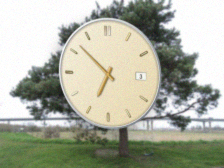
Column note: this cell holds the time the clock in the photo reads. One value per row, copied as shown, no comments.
6:52
